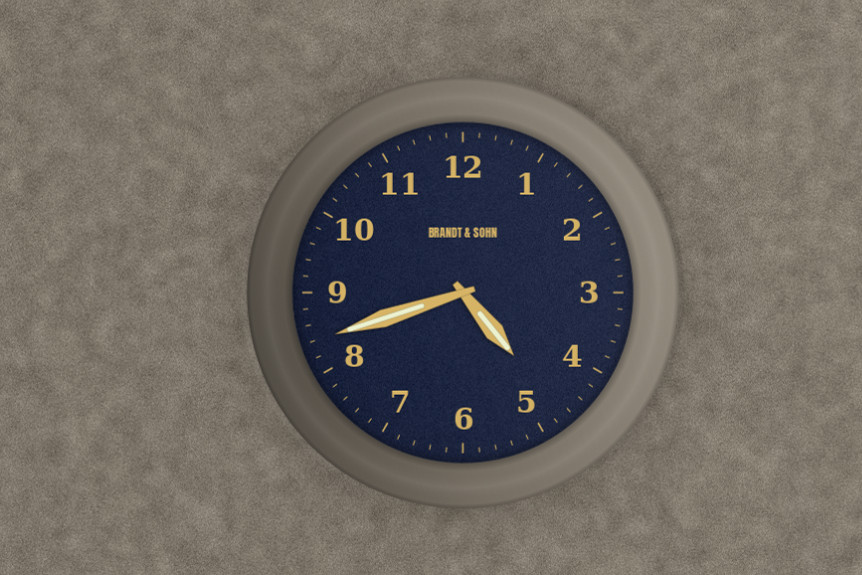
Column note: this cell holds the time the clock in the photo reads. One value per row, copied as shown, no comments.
4:42
